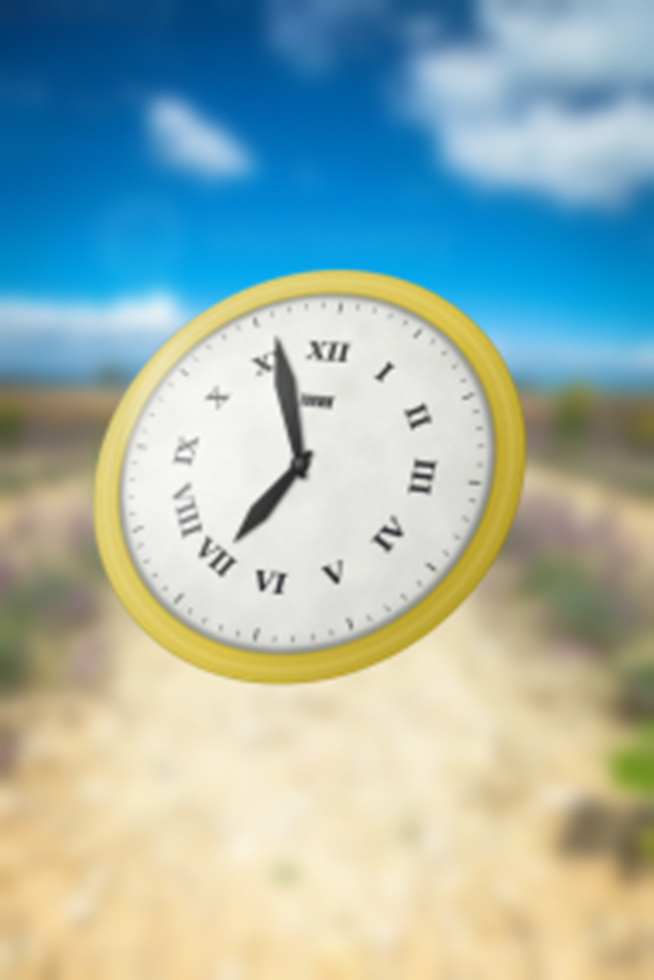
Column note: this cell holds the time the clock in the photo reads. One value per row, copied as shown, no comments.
6:56
